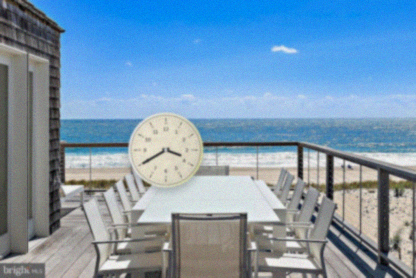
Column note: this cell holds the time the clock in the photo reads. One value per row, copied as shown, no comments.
3:40
